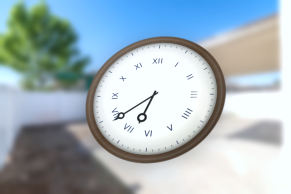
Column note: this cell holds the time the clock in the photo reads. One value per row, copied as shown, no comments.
6:39
